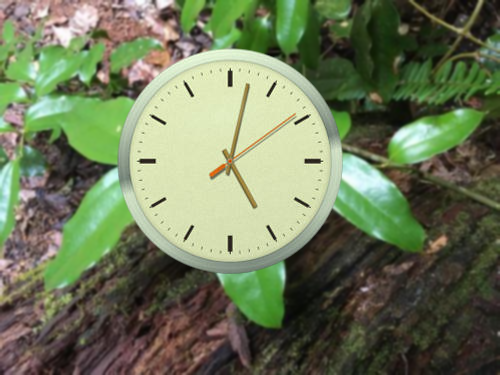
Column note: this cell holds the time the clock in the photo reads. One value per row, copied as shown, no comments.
5:02:09
